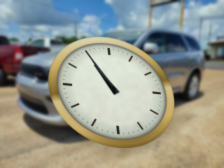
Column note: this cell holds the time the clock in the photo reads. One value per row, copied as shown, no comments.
10:55
